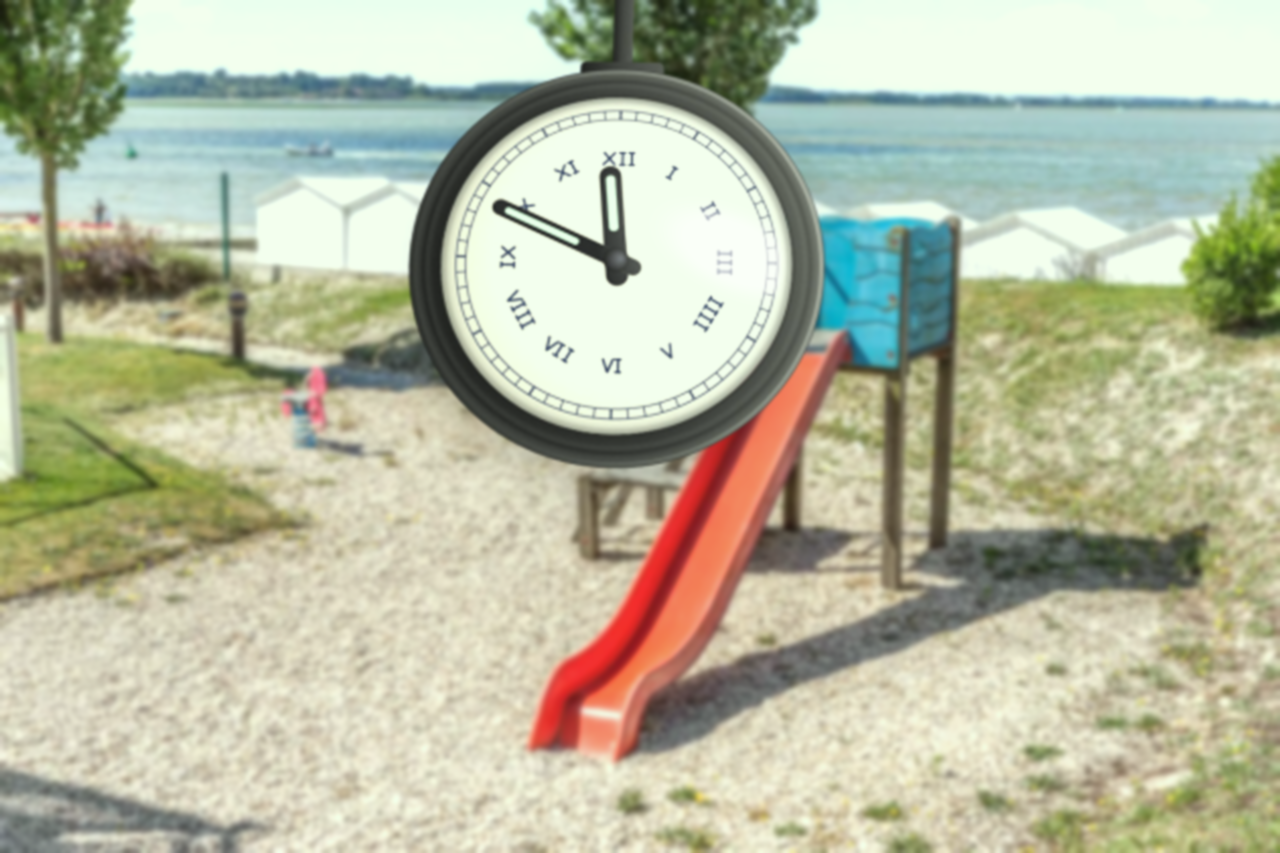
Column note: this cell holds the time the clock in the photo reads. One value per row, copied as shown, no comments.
11:49
